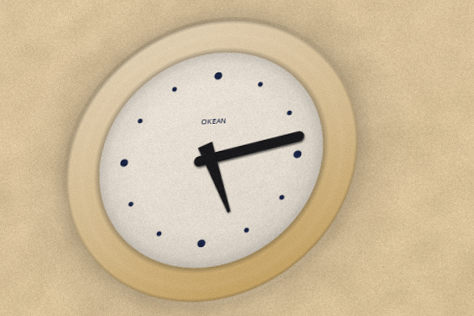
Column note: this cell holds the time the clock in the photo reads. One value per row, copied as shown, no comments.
5:13
